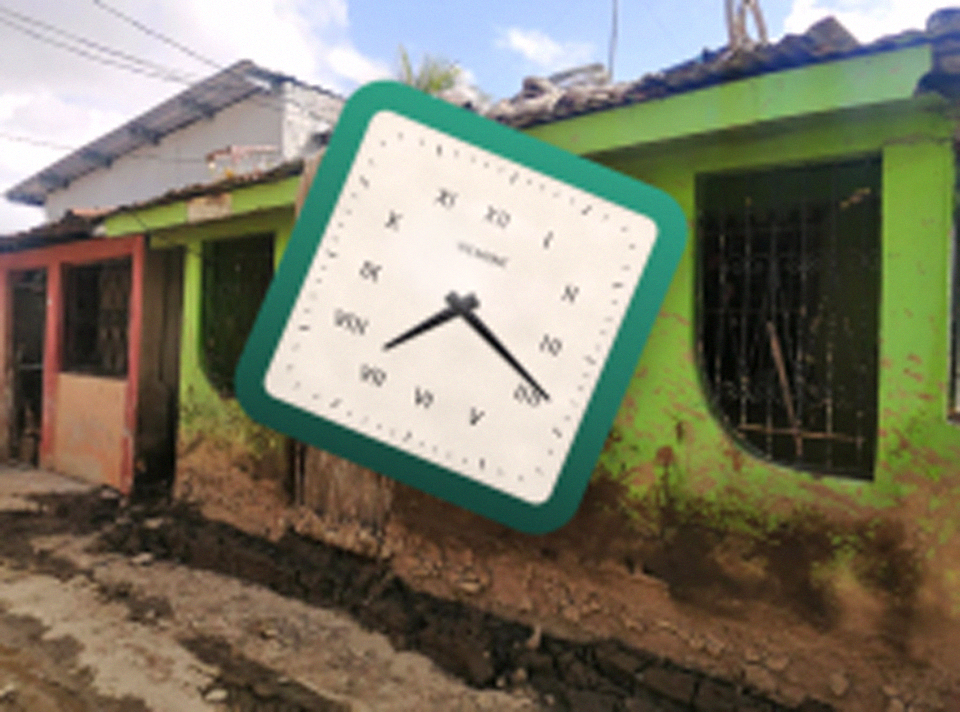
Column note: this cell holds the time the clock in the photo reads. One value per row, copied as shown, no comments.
7:19
